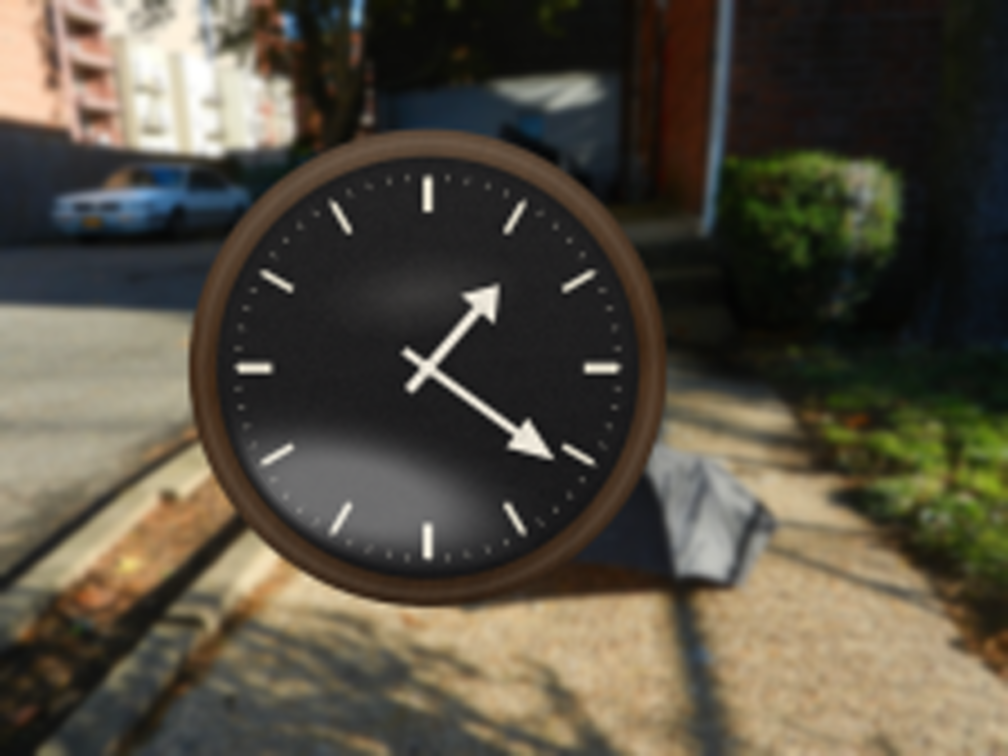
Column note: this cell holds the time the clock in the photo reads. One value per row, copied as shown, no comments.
1:21
